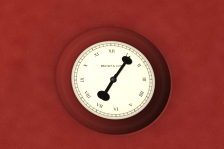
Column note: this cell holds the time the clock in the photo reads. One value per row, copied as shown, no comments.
7:06
